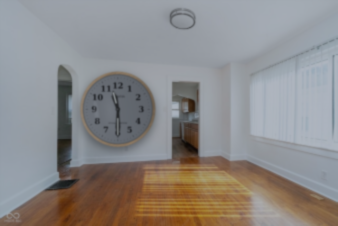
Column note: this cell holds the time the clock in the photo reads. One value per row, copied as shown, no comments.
11:30
